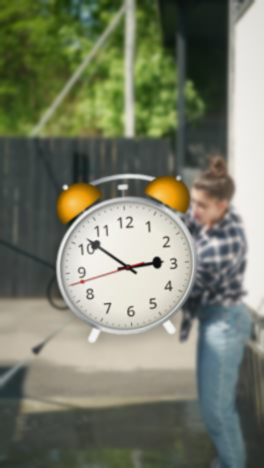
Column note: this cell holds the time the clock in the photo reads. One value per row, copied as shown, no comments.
2:51:43
